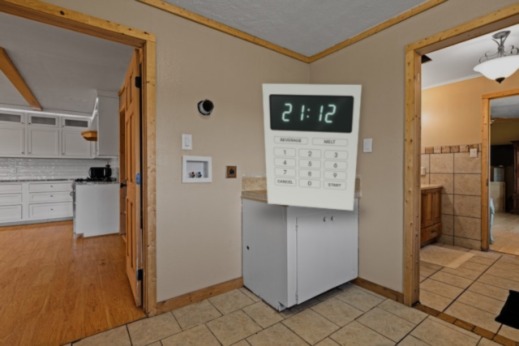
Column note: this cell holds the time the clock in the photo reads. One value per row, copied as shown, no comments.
21:12
